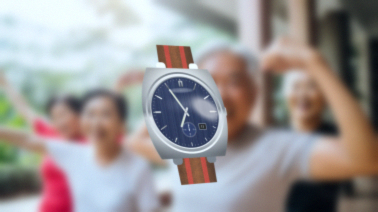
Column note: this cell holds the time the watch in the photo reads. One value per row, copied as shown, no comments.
6:55
